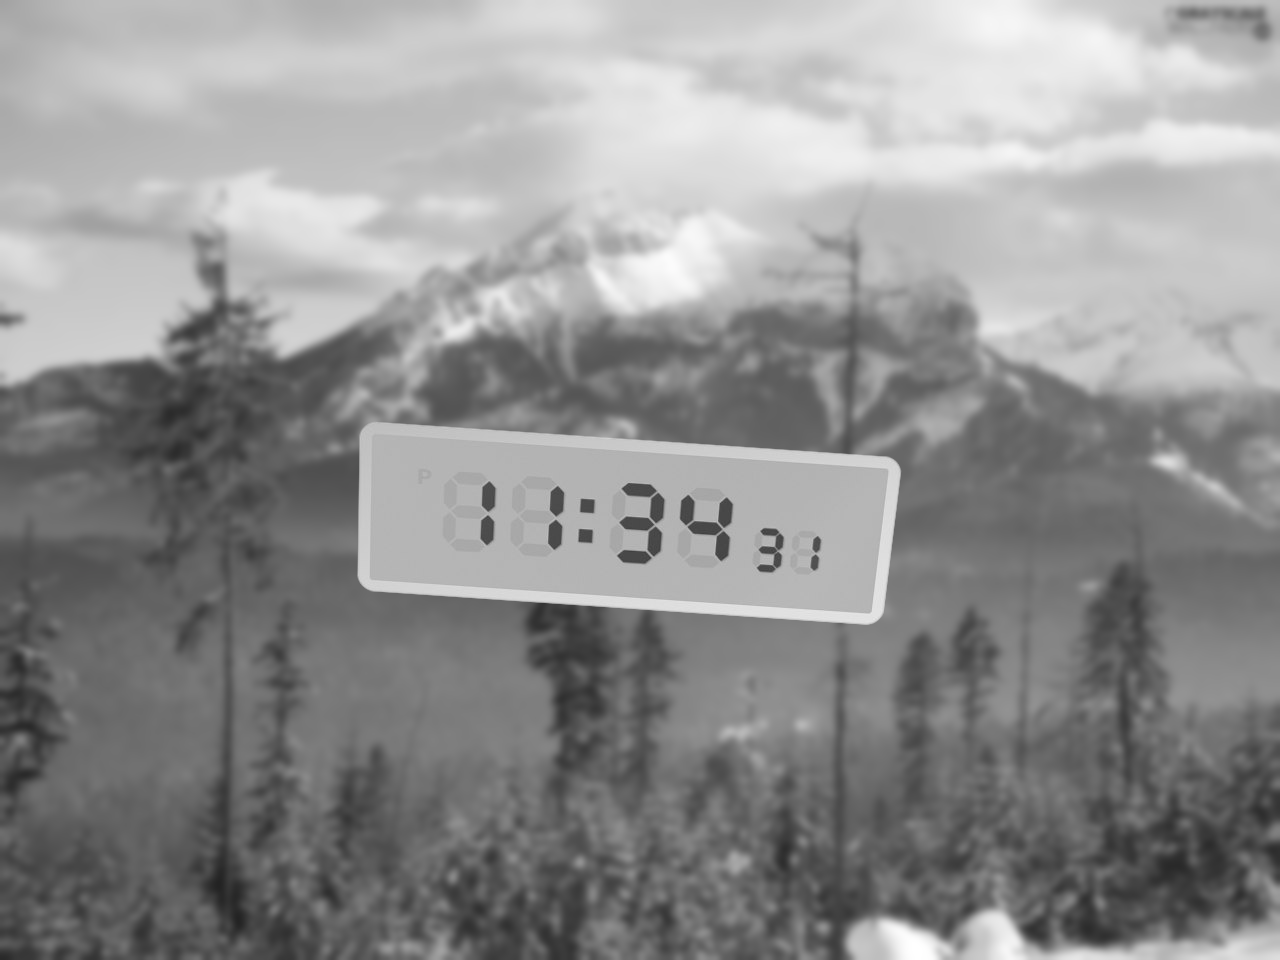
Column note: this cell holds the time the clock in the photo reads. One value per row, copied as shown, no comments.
11:34:31
